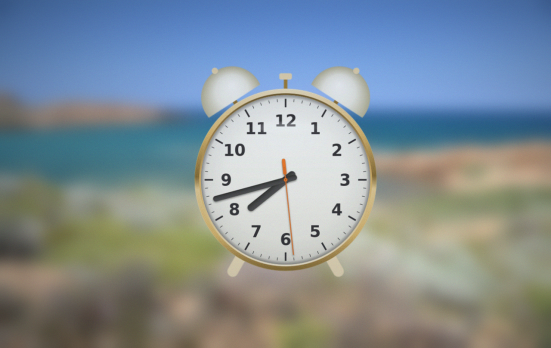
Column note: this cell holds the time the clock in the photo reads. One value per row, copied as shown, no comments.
7:42:29
